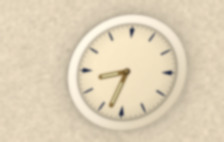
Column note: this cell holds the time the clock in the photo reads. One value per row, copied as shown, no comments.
8:33
